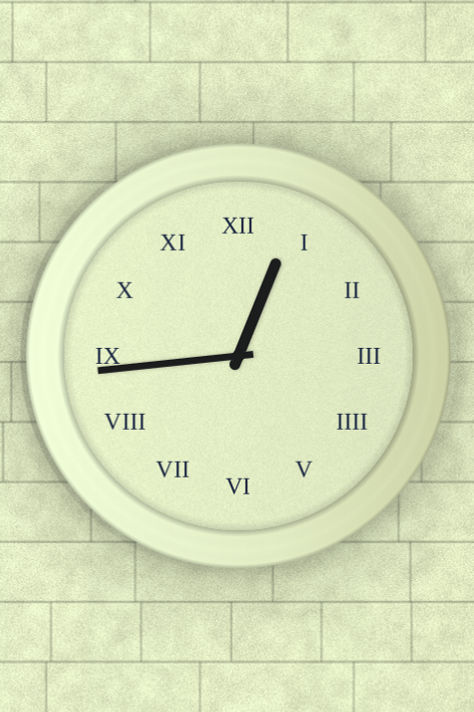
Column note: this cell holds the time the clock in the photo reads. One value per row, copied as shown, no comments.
12:44
